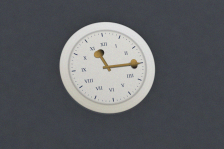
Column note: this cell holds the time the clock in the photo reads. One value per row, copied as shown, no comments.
11:15
